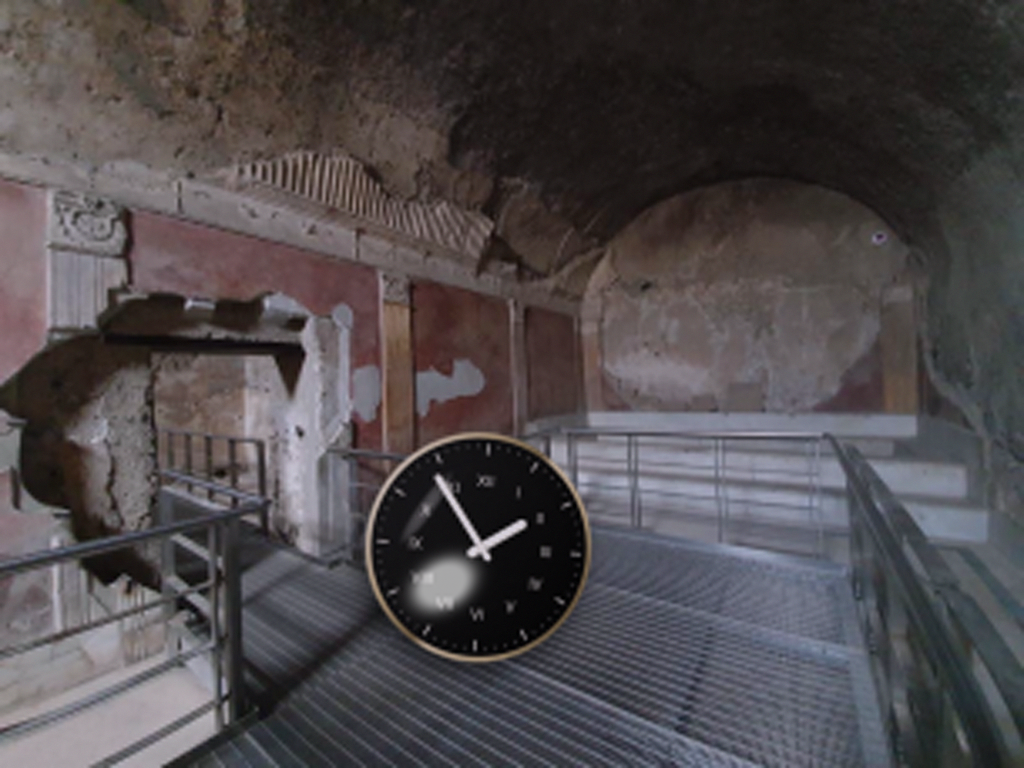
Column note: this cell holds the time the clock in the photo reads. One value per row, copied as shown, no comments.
1:54
